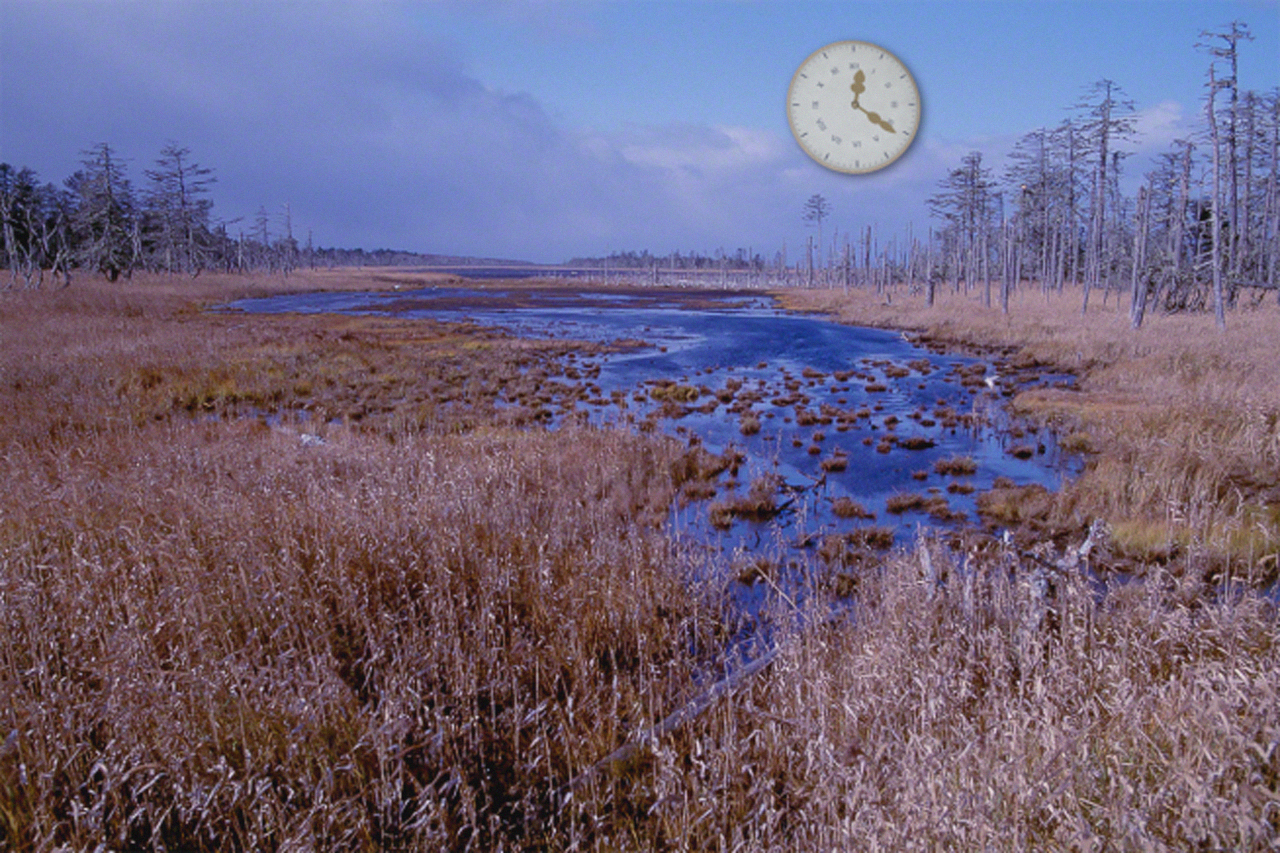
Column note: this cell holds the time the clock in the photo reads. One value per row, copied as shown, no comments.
12:21
